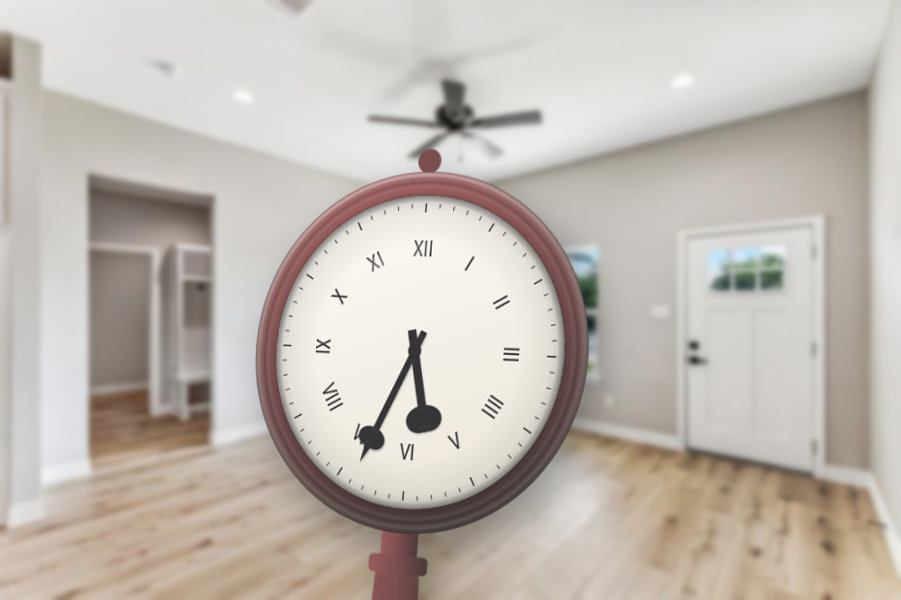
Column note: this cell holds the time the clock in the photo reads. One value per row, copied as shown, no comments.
5:34
